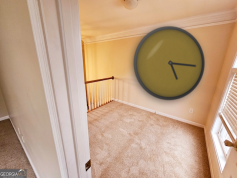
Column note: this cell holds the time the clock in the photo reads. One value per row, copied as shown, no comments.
5:16
